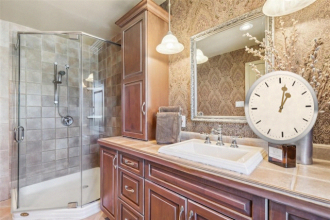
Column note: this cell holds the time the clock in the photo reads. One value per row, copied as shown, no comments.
1:02
